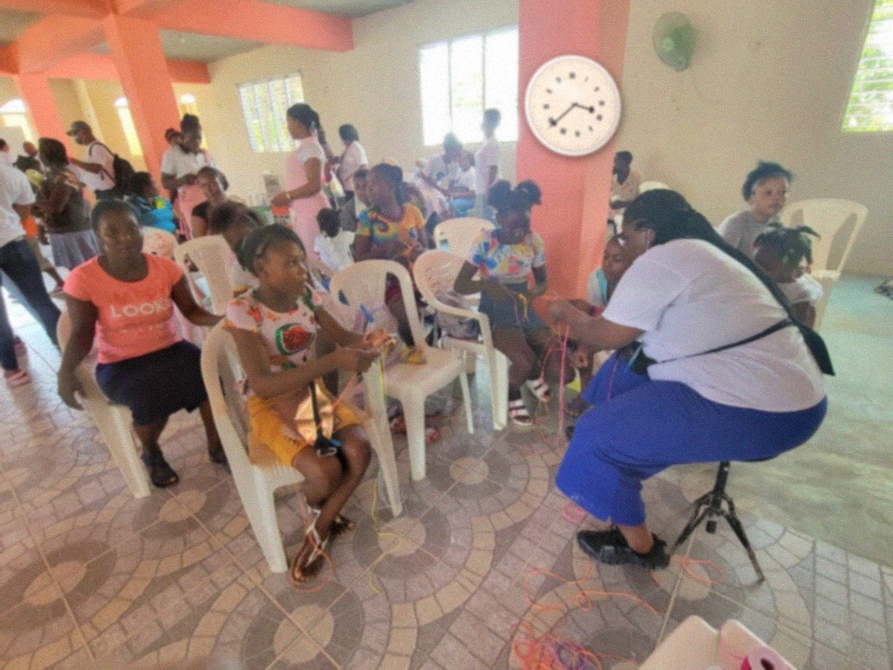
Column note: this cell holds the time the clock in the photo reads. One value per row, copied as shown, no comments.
3:39
